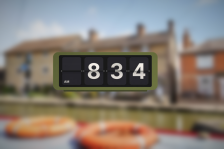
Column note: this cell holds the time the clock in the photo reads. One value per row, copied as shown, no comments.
8:34
